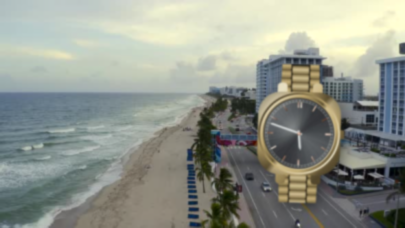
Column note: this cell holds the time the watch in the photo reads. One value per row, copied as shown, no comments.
5:48
